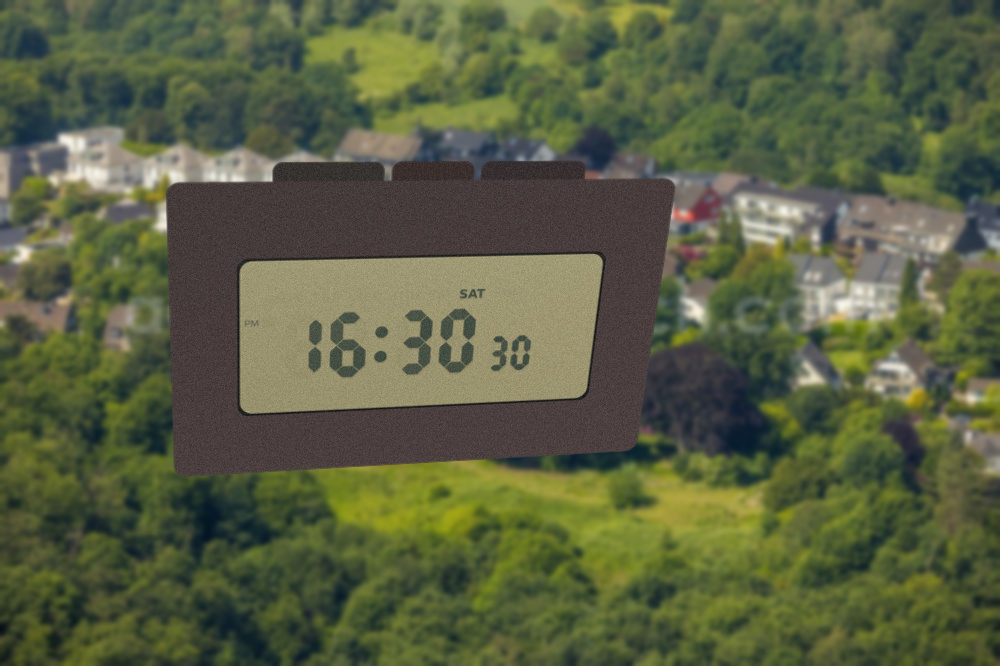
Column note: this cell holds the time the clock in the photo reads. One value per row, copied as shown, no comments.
16:30:30
